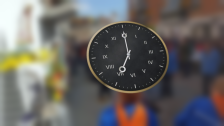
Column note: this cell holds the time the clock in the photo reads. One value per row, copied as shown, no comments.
7:00
